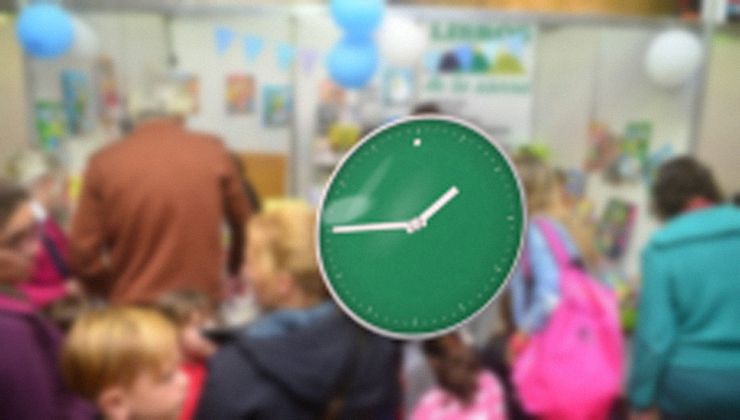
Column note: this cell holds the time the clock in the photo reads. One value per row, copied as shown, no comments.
1:45
